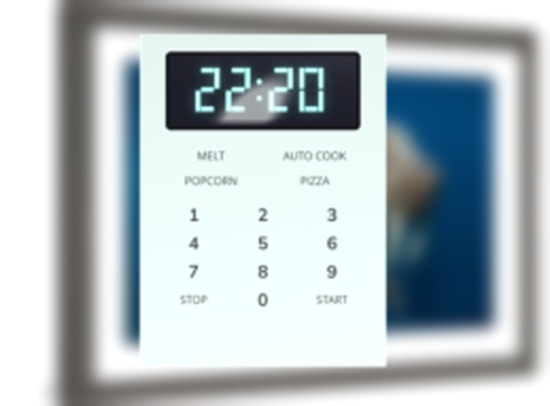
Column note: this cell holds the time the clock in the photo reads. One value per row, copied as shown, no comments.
22:20
